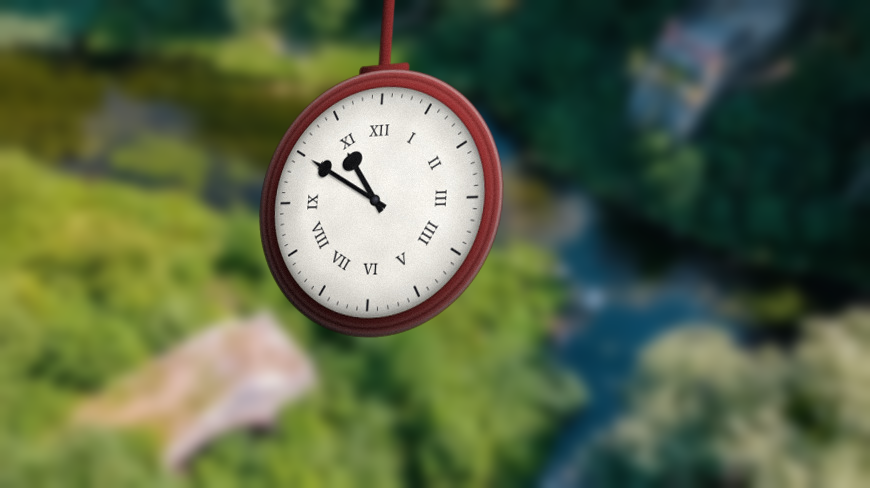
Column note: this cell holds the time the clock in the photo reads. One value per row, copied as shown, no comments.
10:50
